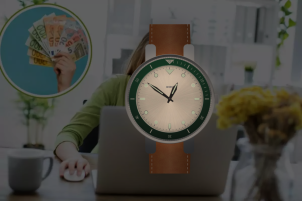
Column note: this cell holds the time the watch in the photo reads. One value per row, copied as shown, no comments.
12:51
